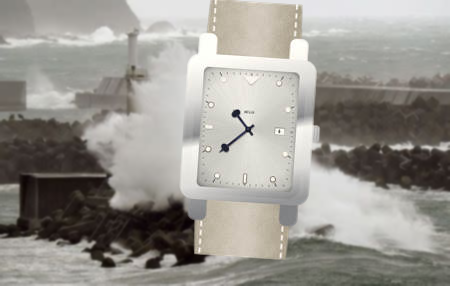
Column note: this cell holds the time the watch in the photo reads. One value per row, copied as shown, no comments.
10:38
